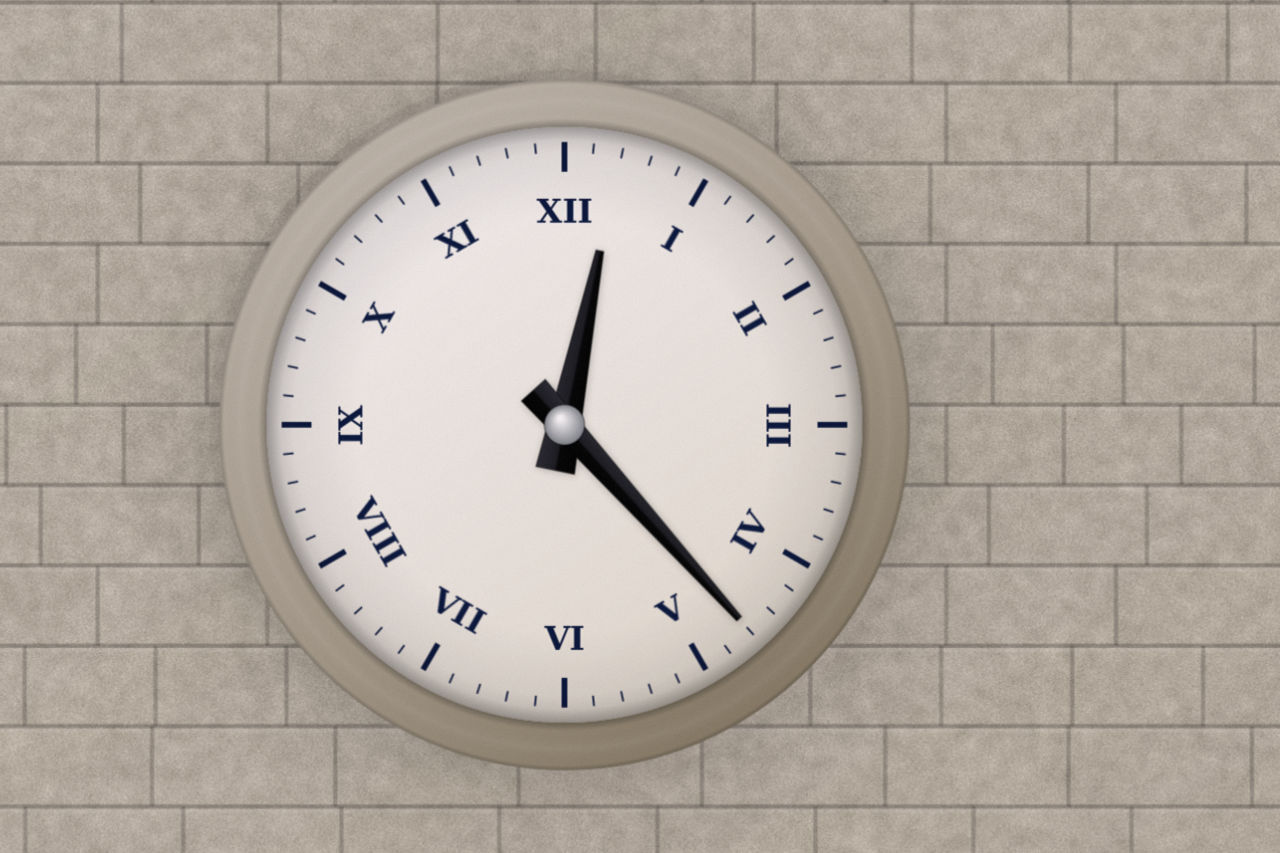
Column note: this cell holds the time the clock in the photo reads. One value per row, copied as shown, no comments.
12:23
